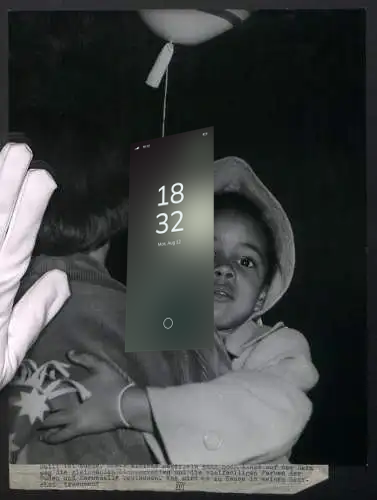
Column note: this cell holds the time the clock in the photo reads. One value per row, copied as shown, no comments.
18:32
